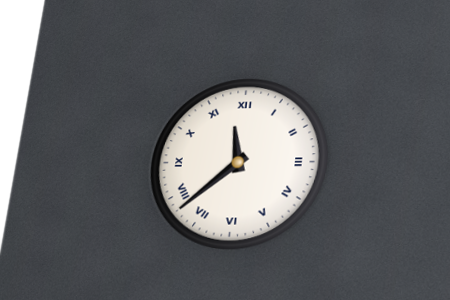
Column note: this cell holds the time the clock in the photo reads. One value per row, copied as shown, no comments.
11:38
